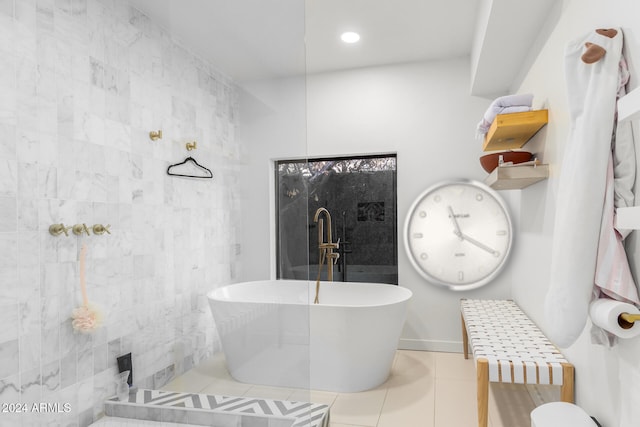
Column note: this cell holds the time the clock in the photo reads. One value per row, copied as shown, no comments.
11:20
